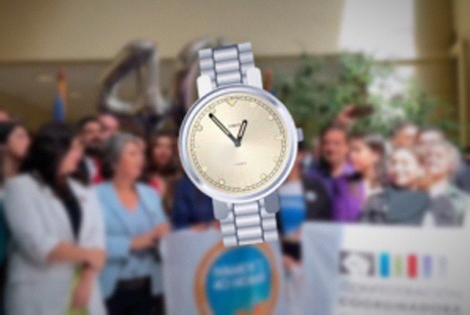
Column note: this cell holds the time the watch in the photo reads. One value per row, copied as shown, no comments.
12:54
